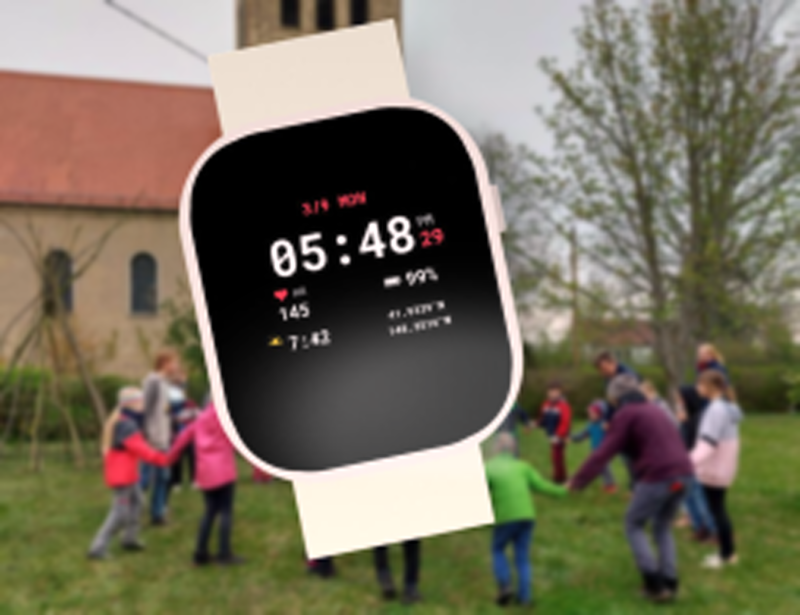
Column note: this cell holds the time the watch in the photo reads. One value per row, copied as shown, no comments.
5:48
